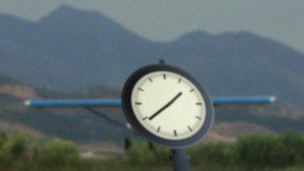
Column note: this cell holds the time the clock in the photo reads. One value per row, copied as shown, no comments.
1:39
